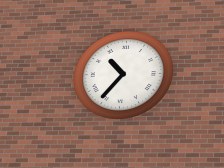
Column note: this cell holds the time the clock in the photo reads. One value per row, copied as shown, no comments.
10:36
